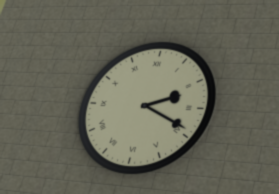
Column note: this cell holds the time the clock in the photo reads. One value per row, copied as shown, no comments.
2:19
